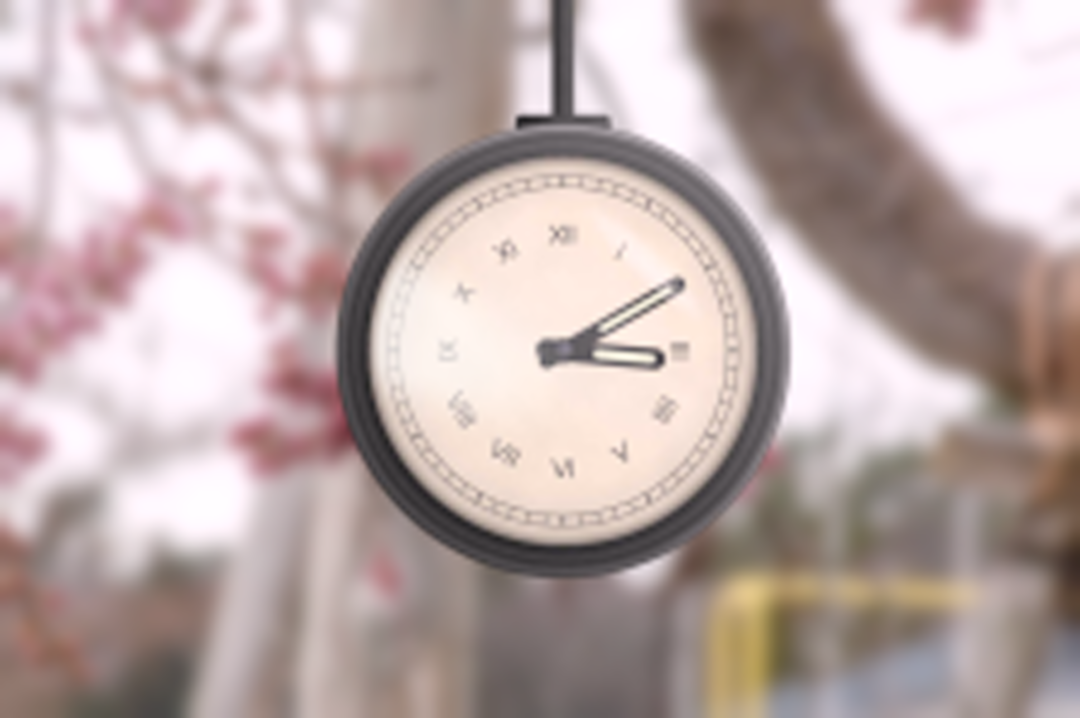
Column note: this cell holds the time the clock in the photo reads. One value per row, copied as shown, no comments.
3:10
